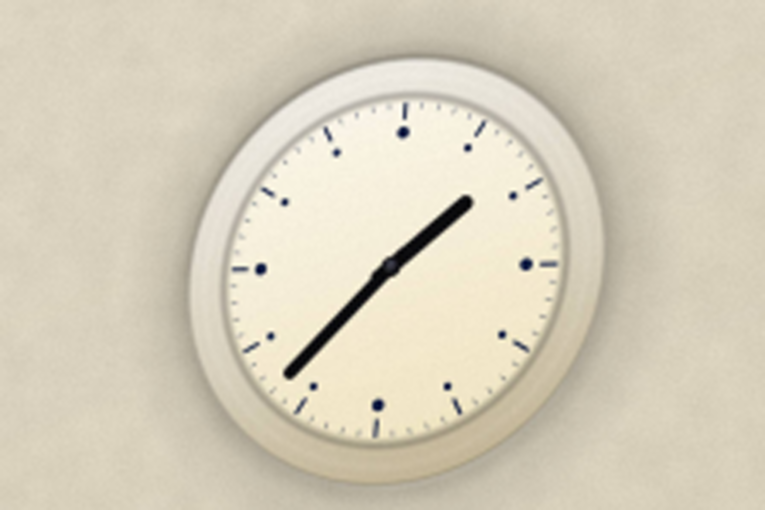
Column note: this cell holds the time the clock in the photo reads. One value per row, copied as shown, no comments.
1:37
